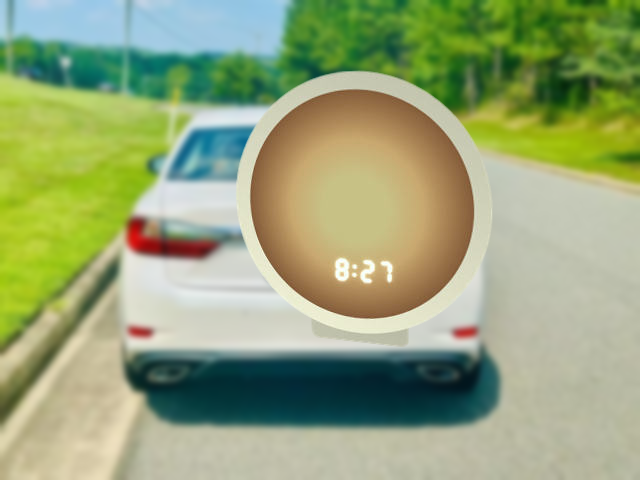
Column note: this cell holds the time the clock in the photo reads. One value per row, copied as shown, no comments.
8:27
